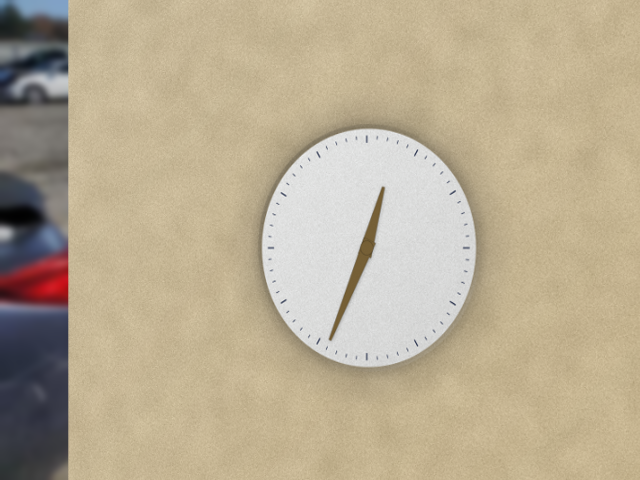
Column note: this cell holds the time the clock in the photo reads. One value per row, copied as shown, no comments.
12:34
